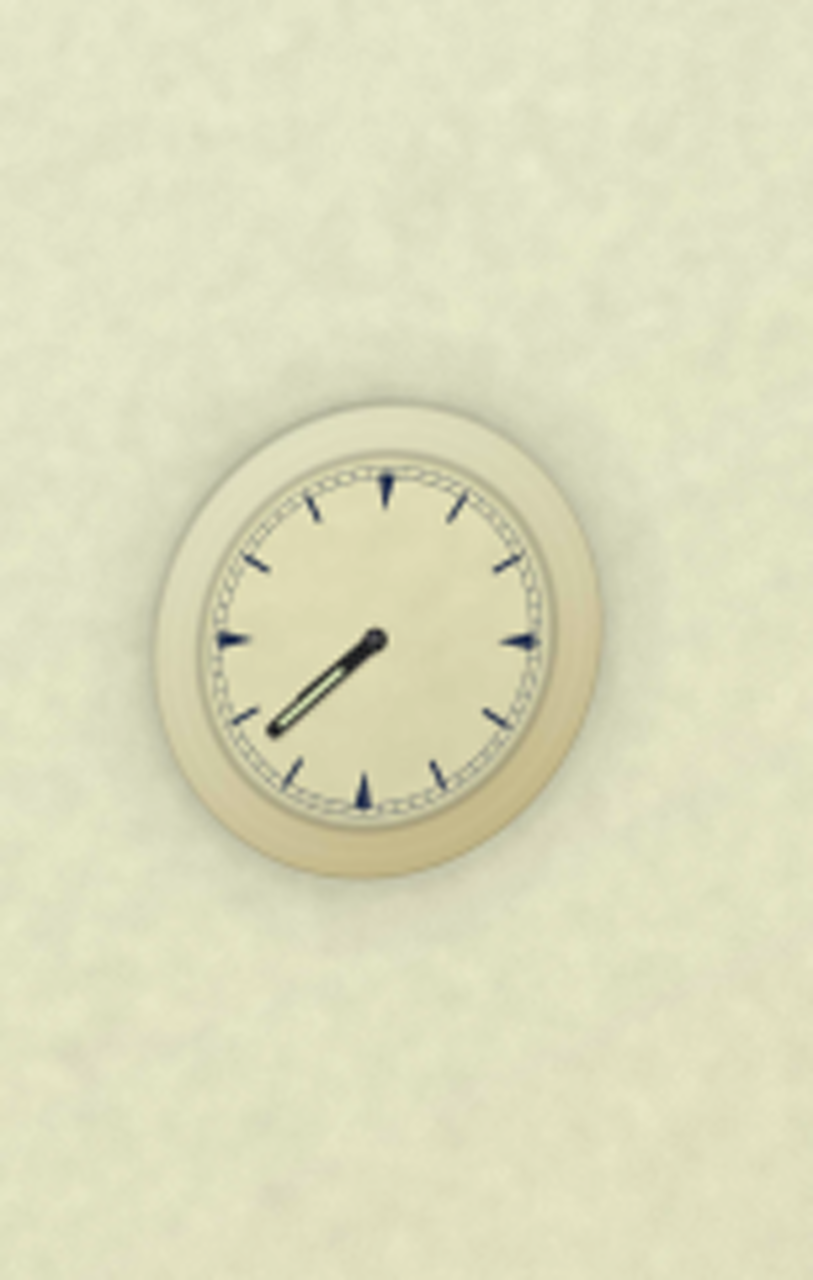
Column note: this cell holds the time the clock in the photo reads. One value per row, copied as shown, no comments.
7:38
